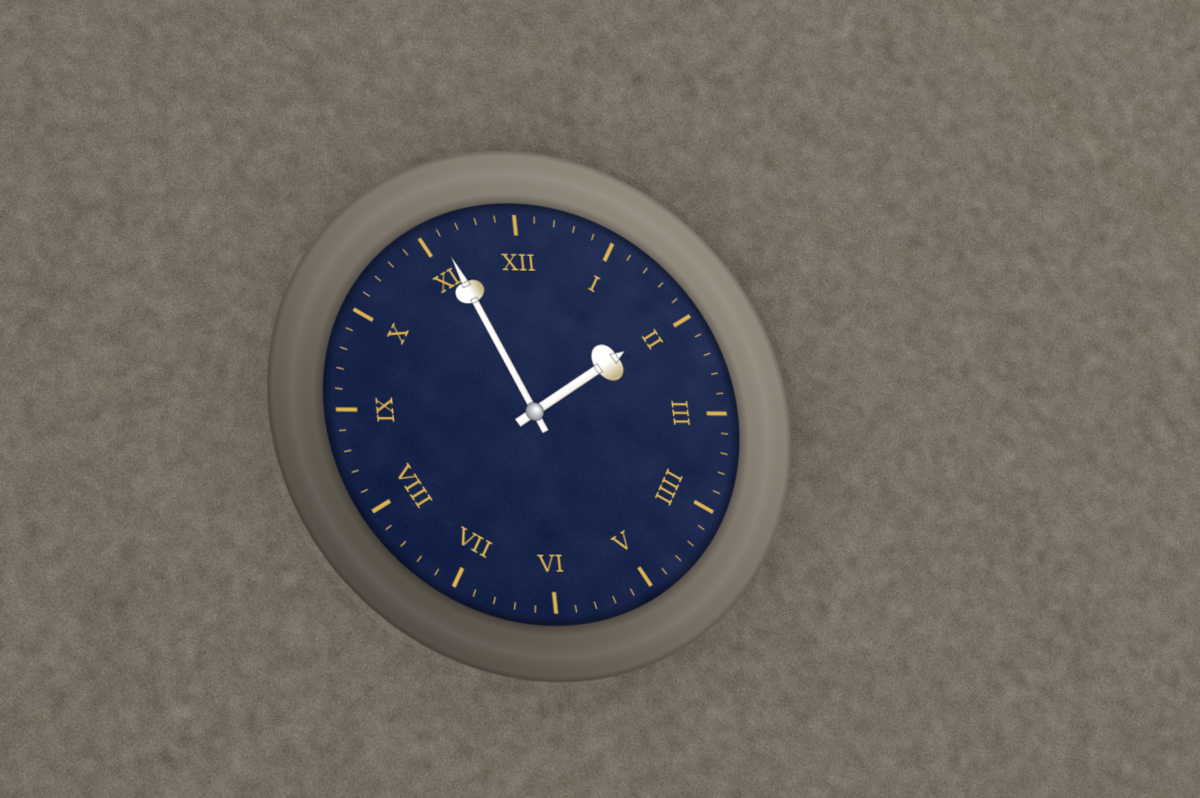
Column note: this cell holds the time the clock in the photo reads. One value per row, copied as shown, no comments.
1:56
